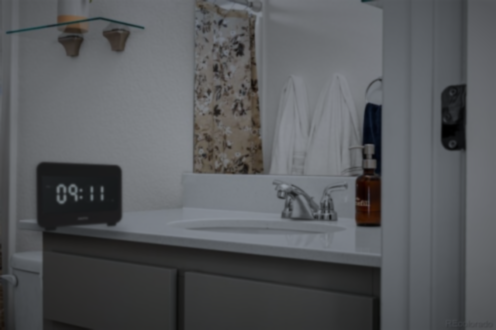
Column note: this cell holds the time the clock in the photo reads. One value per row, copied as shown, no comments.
9:11
